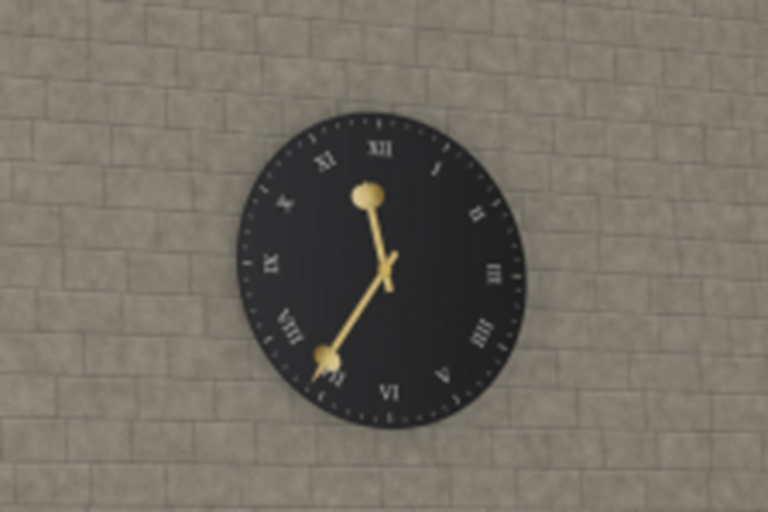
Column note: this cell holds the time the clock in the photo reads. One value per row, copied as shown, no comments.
11:36
